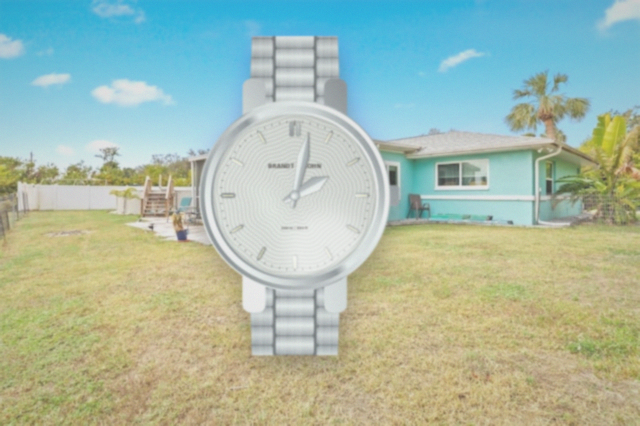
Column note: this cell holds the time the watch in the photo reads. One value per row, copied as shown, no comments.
2:02
